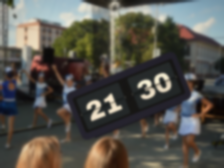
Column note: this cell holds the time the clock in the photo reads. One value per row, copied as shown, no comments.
21:30
